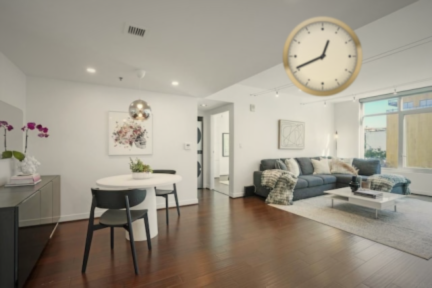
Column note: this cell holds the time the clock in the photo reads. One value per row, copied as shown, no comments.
12:41
